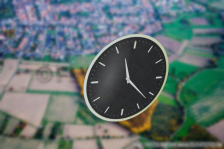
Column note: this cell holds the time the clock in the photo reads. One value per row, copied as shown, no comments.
11:22
